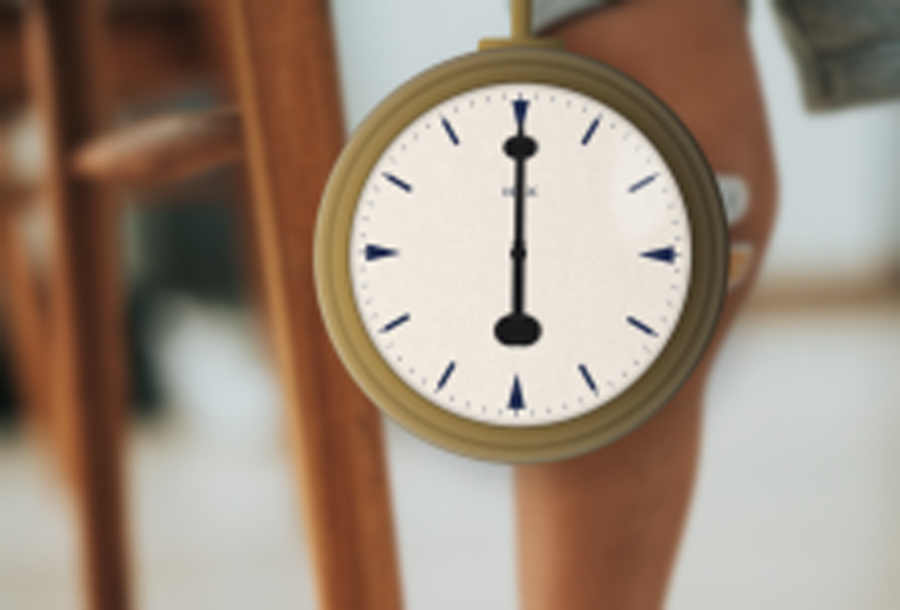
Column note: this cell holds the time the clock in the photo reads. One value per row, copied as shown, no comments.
6:00
